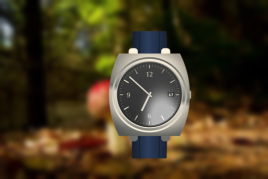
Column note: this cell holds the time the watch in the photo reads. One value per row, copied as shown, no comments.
6:52
